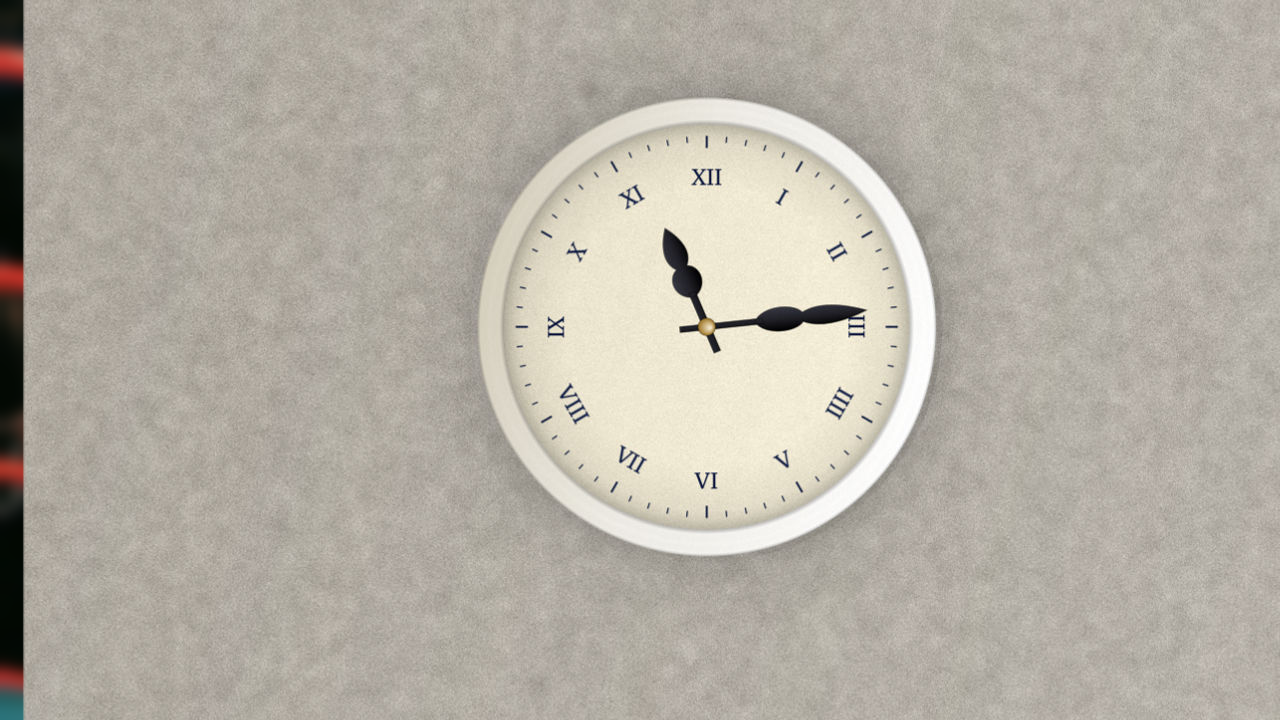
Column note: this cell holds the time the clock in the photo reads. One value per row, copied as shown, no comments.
11:14
